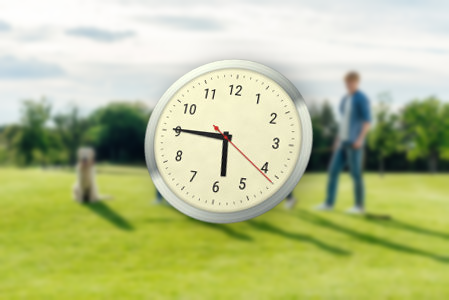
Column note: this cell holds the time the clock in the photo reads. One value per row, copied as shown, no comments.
5:45:21
